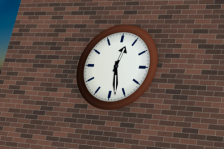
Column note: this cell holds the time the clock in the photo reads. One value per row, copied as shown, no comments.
12:28
